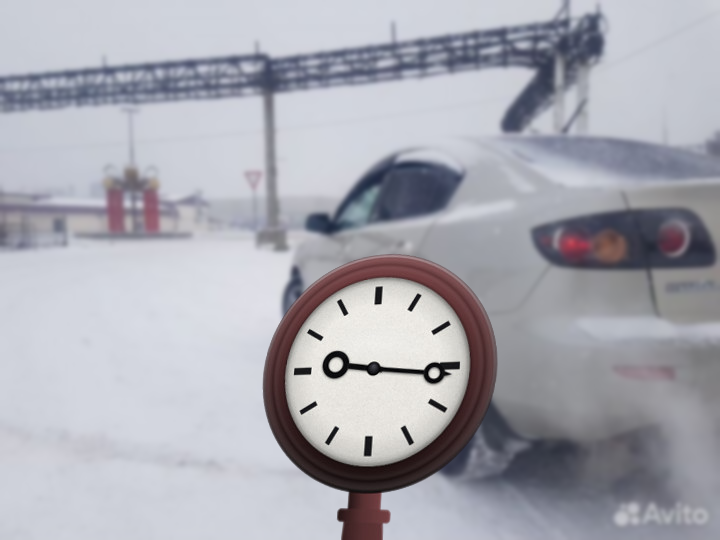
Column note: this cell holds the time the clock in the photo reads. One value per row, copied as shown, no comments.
9:16
